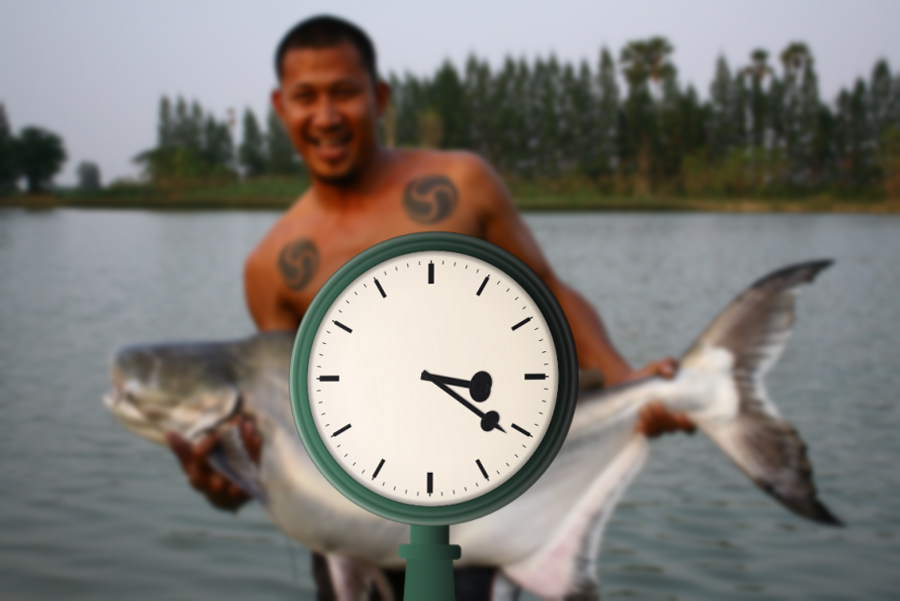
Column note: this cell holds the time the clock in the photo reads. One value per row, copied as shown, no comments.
3:21
